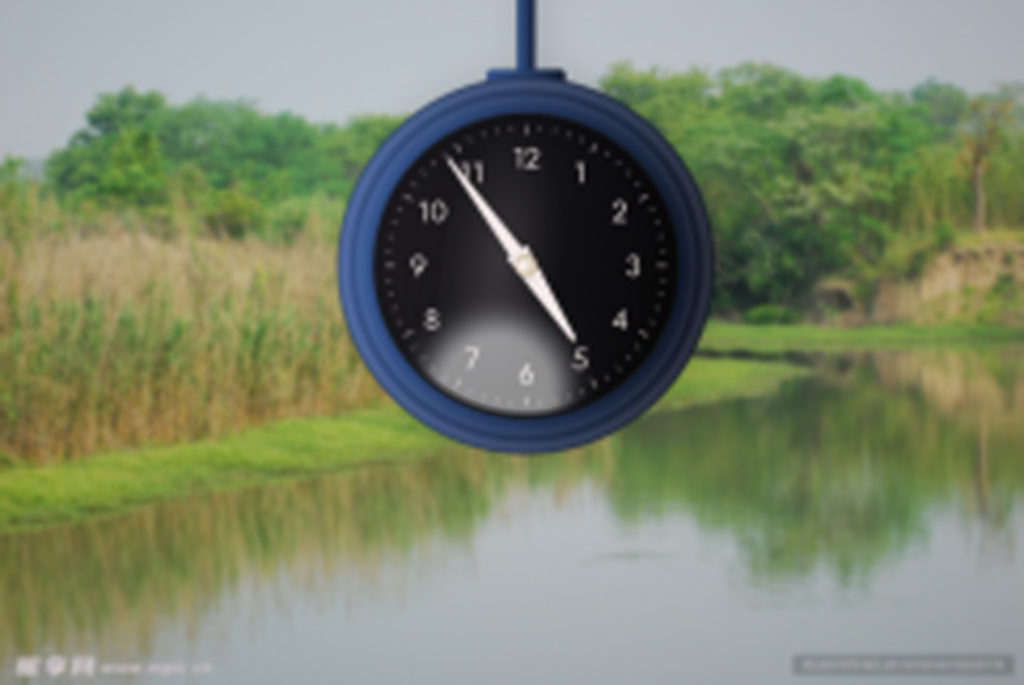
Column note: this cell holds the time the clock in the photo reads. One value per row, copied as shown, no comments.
4:54
